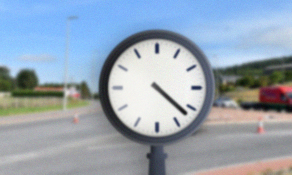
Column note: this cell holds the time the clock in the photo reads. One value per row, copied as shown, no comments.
4:22
